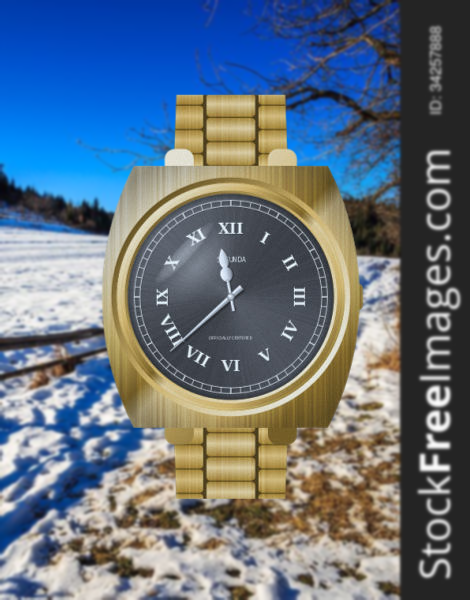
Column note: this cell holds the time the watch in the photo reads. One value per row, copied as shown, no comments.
11:38
